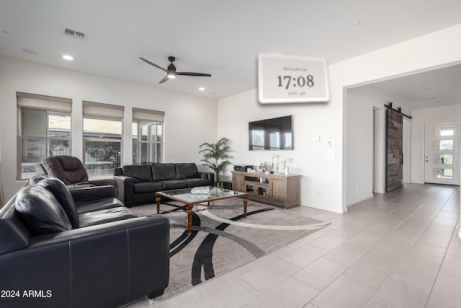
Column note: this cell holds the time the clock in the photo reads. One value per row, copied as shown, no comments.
17:08
